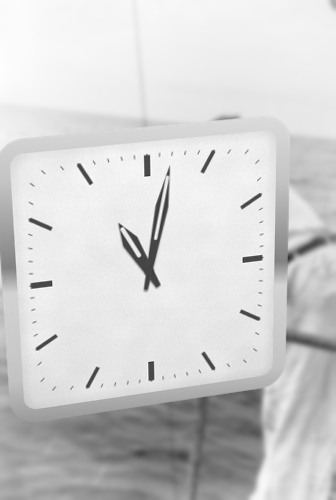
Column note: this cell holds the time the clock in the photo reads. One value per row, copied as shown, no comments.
11:02
